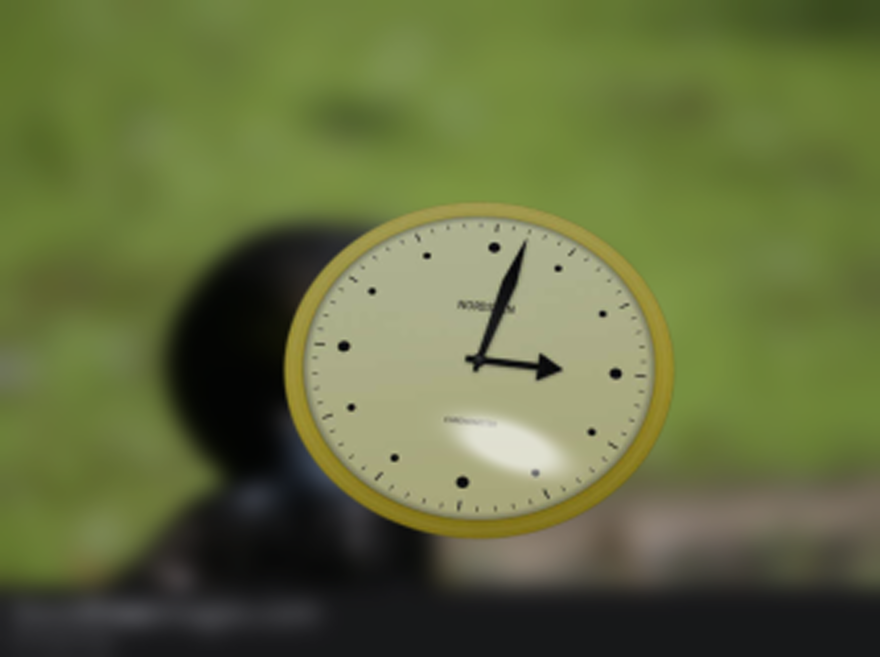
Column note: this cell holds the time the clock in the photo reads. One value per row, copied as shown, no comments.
3:02
